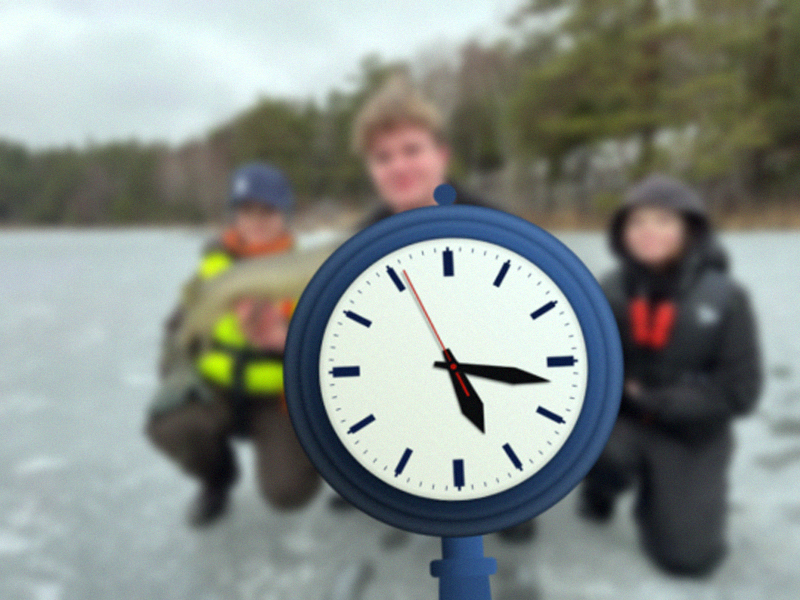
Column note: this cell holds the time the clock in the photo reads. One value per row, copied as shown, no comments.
5:16:56
